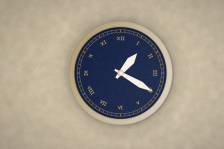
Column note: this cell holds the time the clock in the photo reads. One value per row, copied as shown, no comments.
1:20
